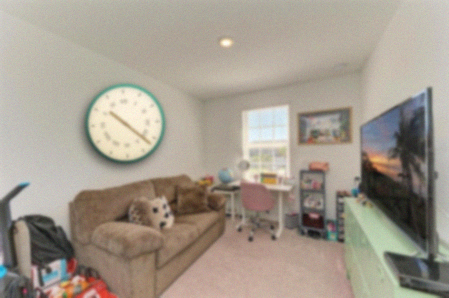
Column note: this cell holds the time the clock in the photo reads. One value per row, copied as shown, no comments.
10:22
